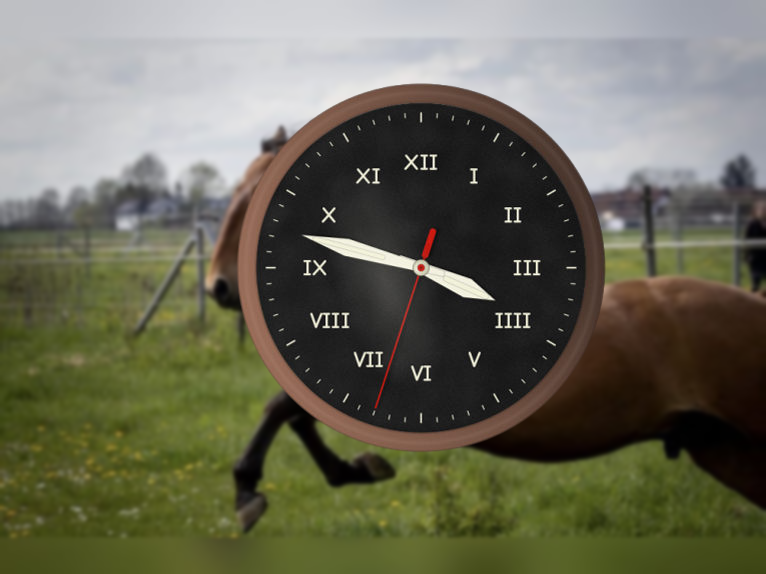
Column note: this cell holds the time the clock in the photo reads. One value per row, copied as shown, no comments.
3:47:33
